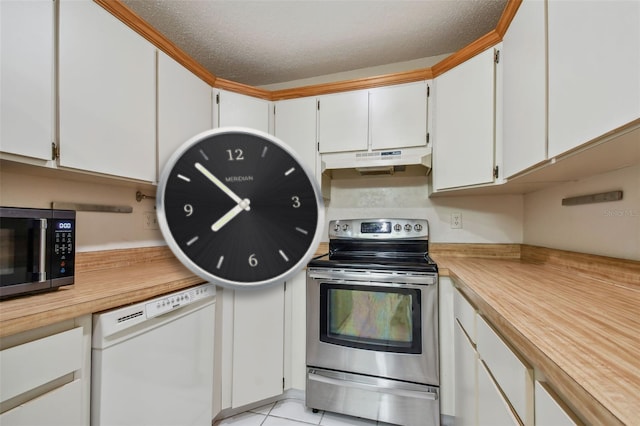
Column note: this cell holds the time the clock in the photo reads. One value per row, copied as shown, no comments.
7:53
